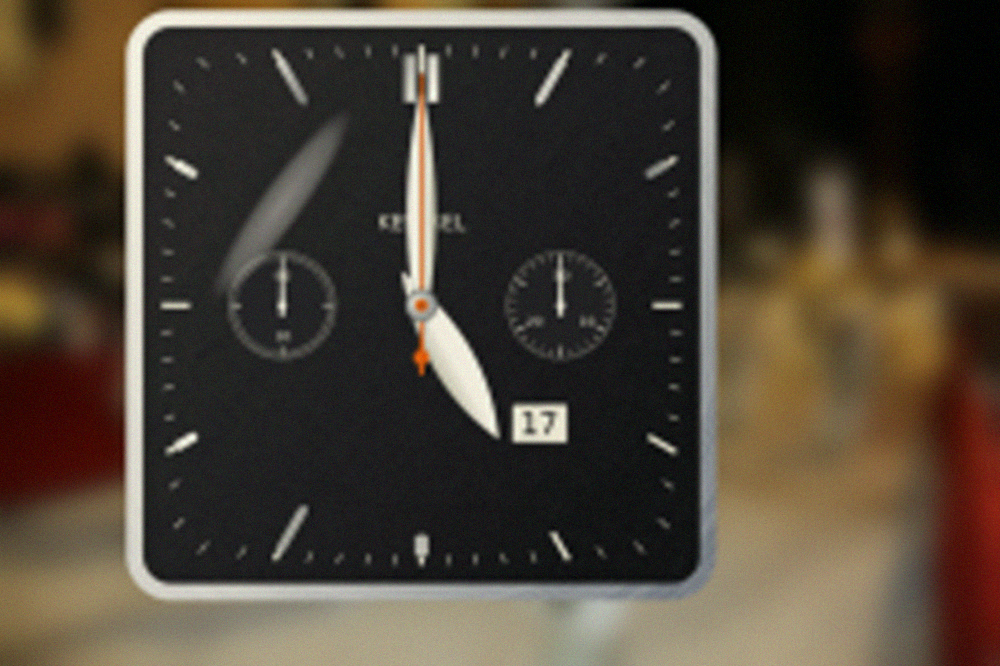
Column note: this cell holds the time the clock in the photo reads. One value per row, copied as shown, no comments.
5:00
